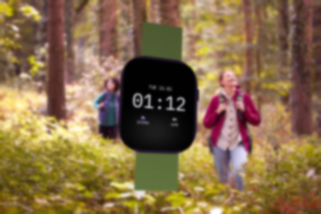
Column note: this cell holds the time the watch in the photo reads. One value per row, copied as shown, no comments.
1:12
